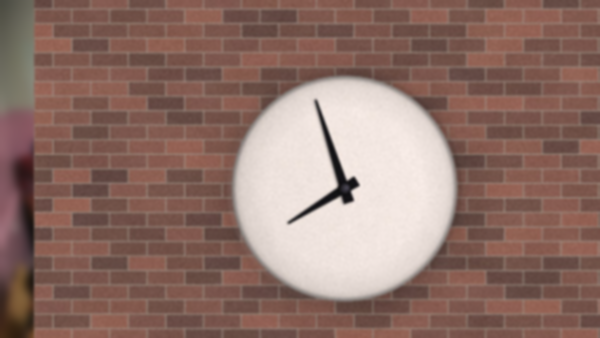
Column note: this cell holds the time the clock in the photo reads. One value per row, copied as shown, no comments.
7:57
